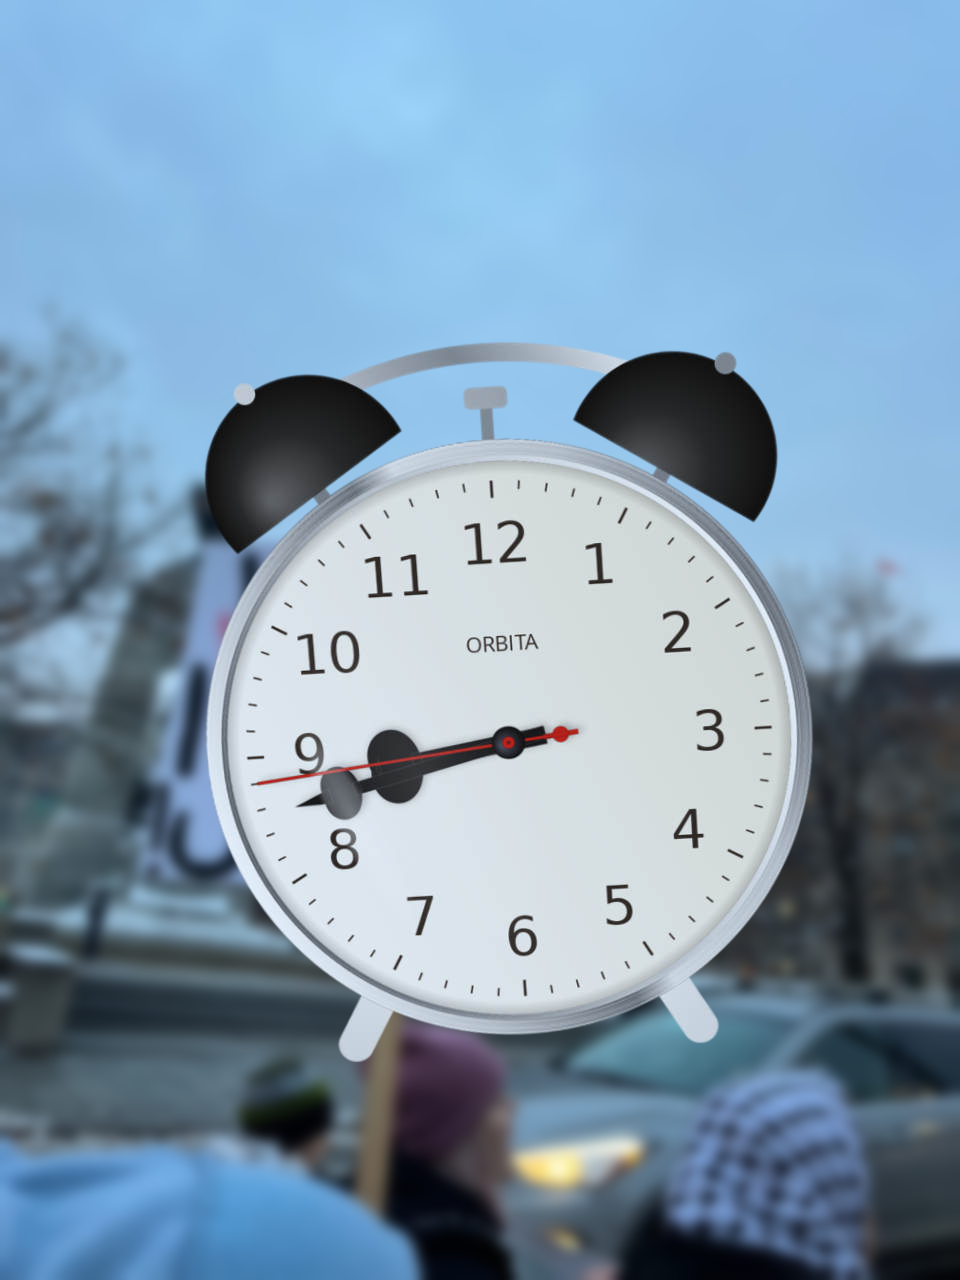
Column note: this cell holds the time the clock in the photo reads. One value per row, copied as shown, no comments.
8:42:44
